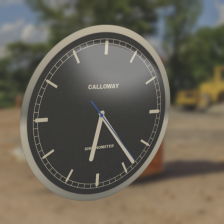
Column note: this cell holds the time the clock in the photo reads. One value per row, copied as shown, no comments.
6:23:23
